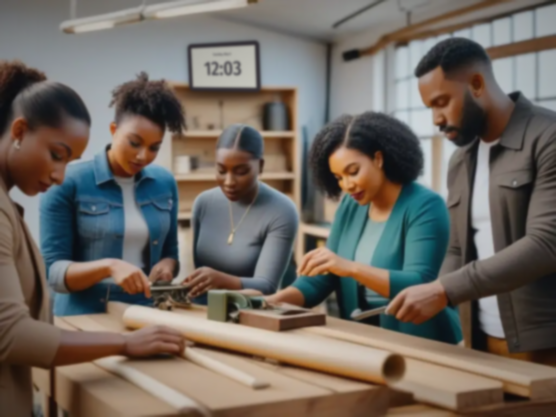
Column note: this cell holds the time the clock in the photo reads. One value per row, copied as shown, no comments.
12:03
